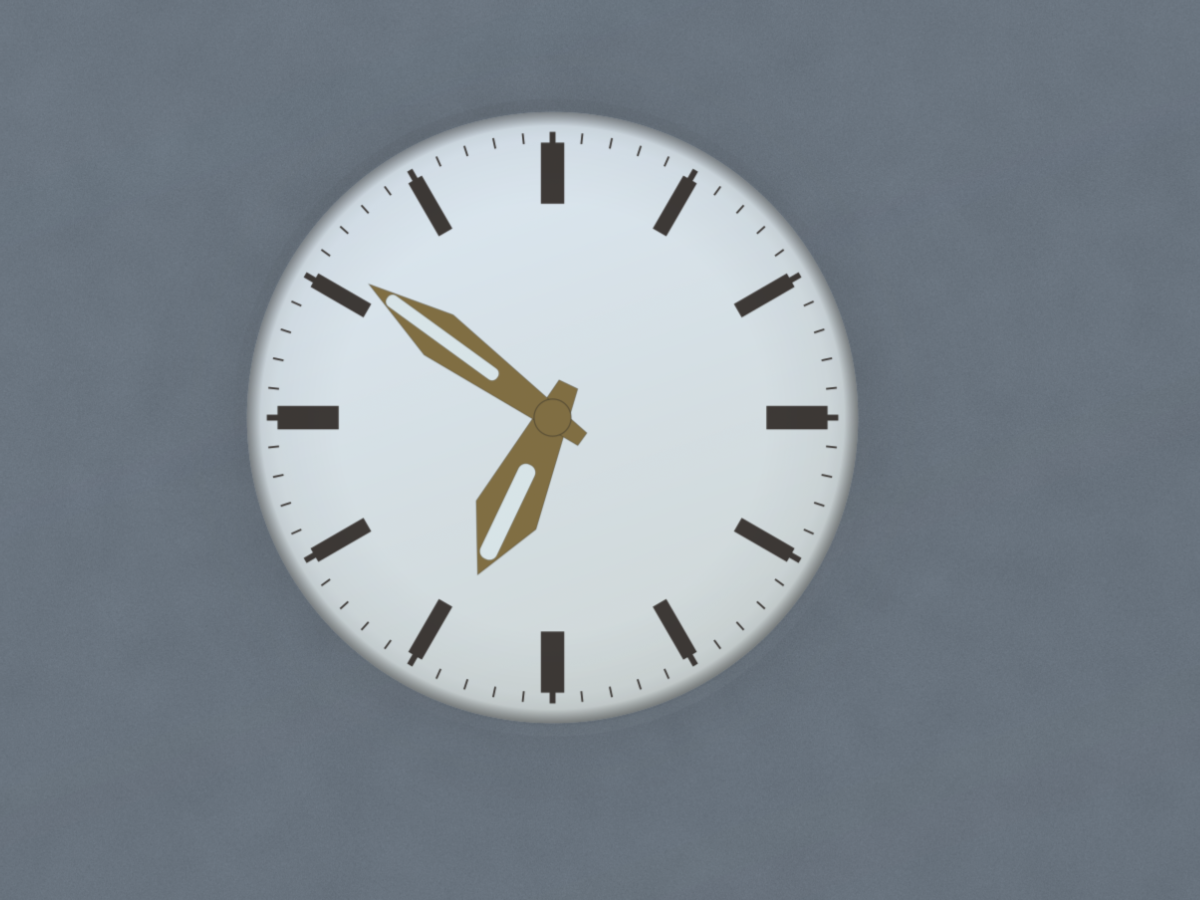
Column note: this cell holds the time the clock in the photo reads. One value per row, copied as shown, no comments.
6:51
